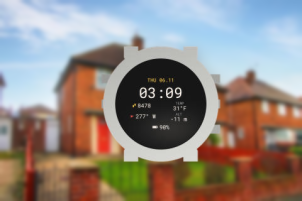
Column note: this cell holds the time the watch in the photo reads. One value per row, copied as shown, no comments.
3:09
